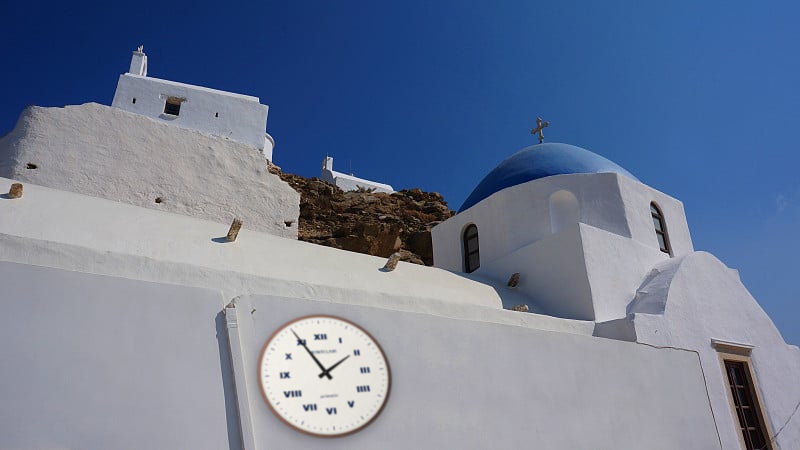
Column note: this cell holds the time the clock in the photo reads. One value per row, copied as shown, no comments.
1:55
